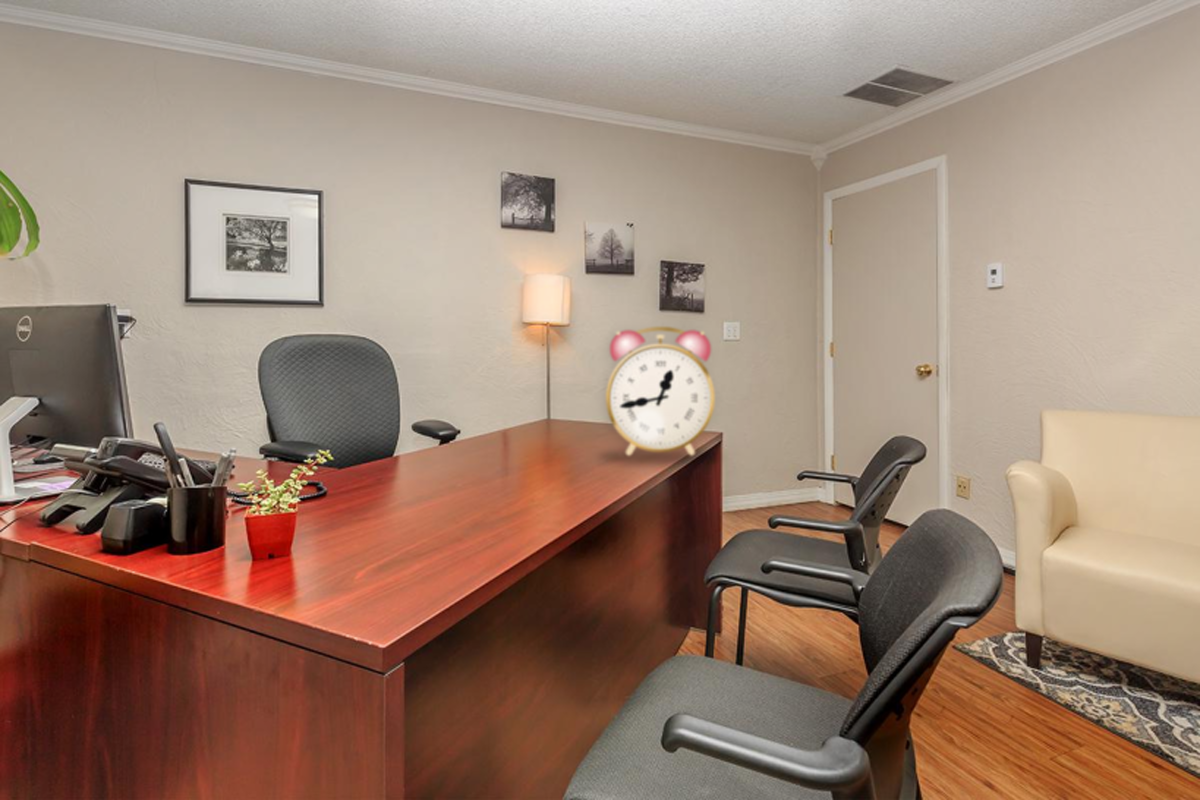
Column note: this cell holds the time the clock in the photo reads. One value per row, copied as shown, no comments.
12:43
